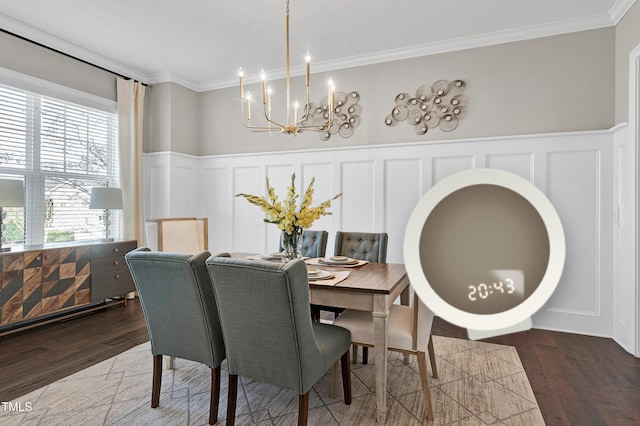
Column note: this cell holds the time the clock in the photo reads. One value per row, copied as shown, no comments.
20:43
